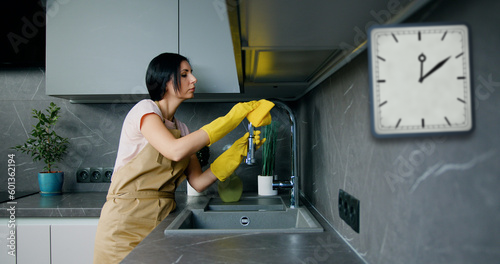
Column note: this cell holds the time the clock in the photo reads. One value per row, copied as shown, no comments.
12:09
